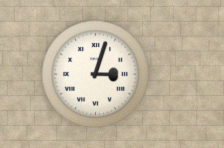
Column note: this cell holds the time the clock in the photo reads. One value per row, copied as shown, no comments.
3:03
